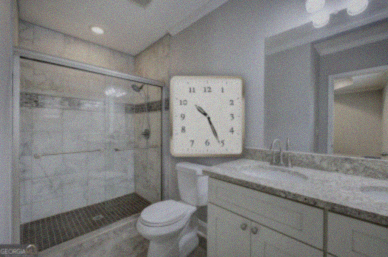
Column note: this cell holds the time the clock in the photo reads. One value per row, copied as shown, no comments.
10:26
